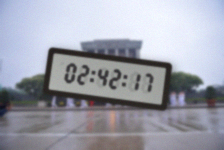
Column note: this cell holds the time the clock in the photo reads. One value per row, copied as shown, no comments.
2:42:17
